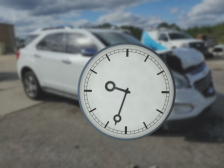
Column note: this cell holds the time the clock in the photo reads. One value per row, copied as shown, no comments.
9:33
